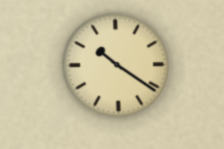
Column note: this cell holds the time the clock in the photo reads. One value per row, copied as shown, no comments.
10:21
